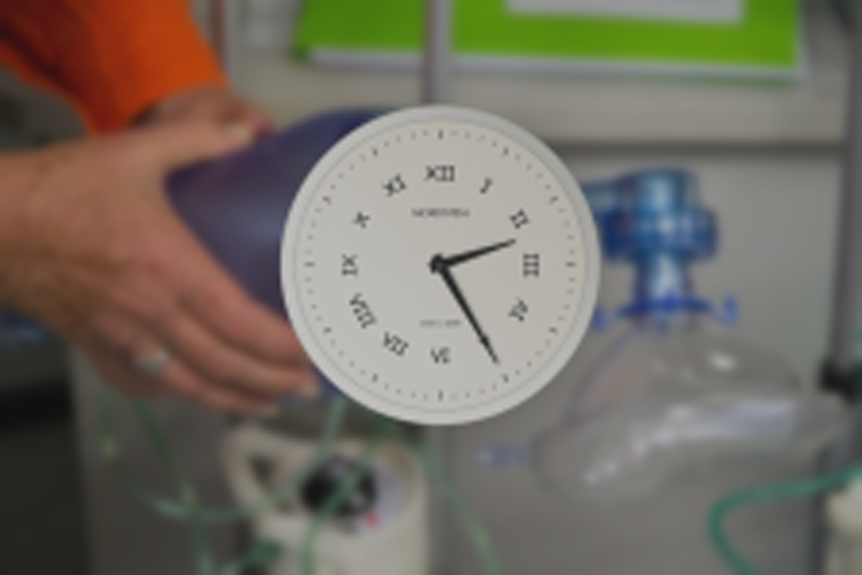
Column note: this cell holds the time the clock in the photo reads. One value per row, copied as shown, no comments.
2:25
